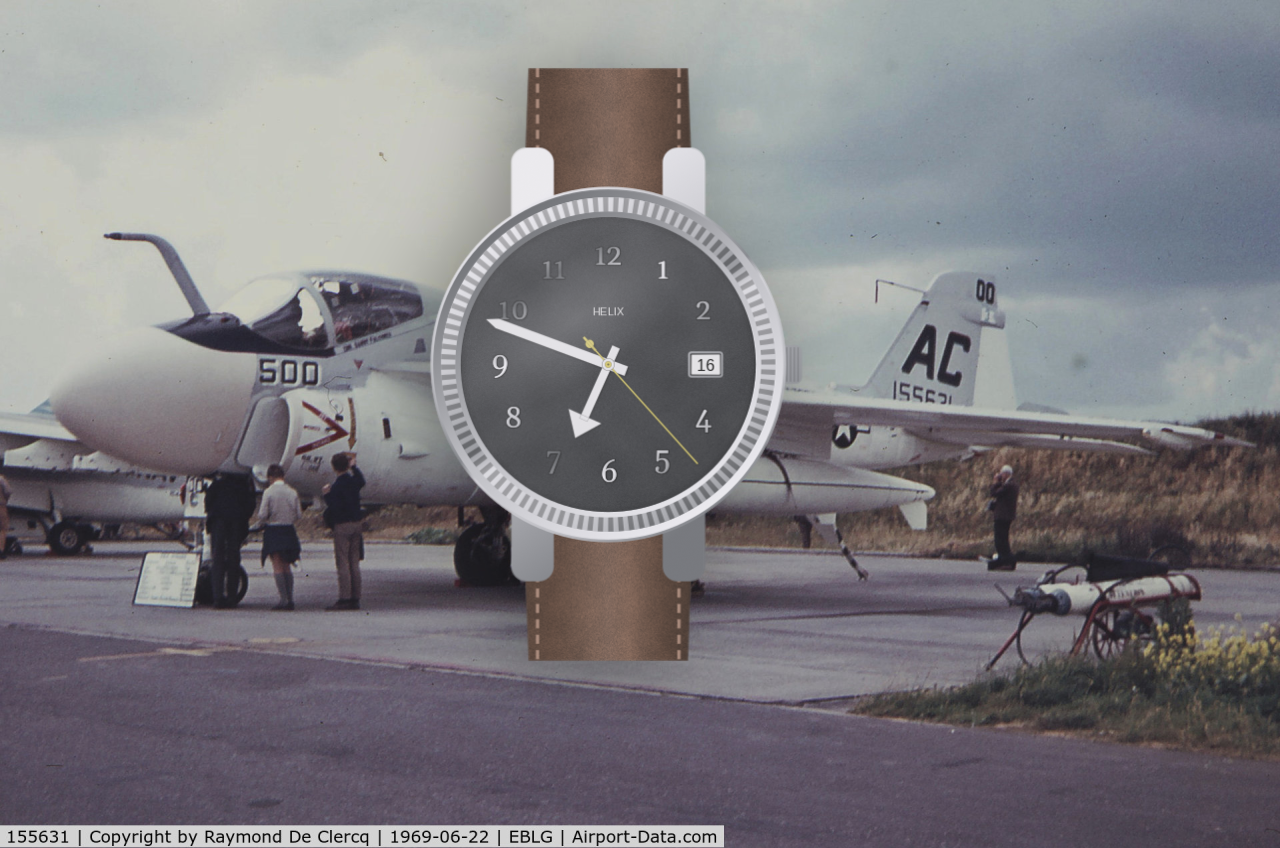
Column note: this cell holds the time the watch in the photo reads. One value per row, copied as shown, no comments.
6:48:23
